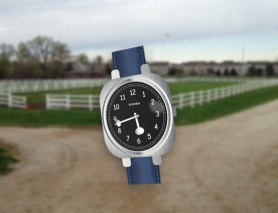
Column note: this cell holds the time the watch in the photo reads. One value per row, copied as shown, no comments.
5:43
